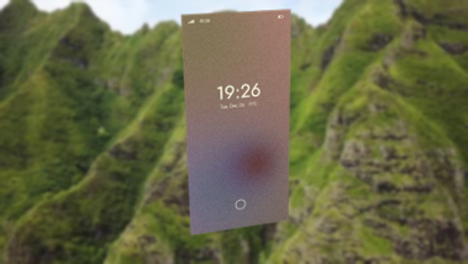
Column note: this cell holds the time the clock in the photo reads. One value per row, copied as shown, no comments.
19:26
